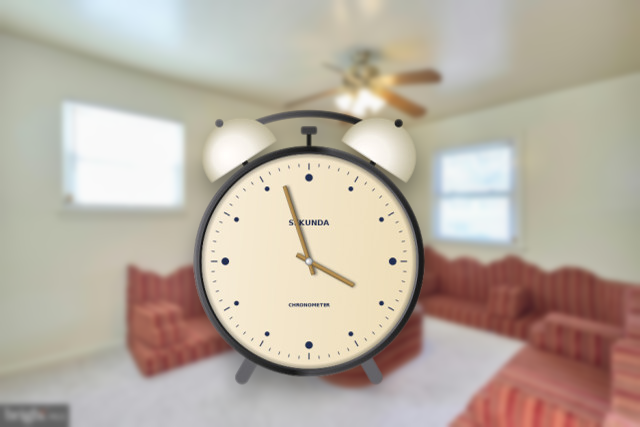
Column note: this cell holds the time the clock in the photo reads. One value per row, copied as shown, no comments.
3:57
